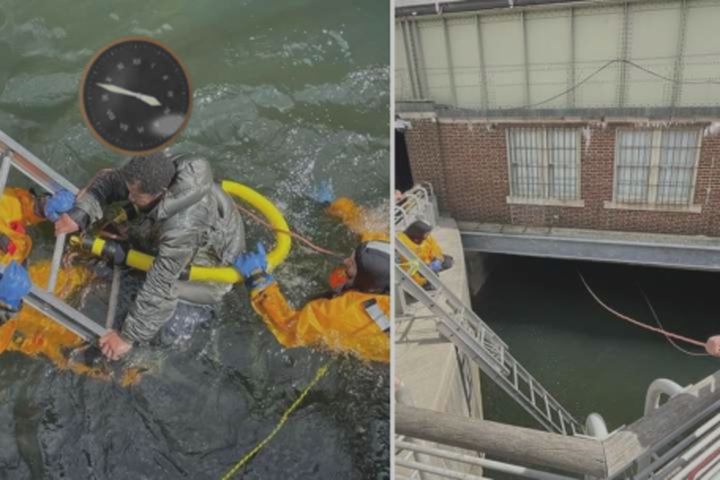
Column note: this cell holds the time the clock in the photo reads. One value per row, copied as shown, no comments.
3:48
